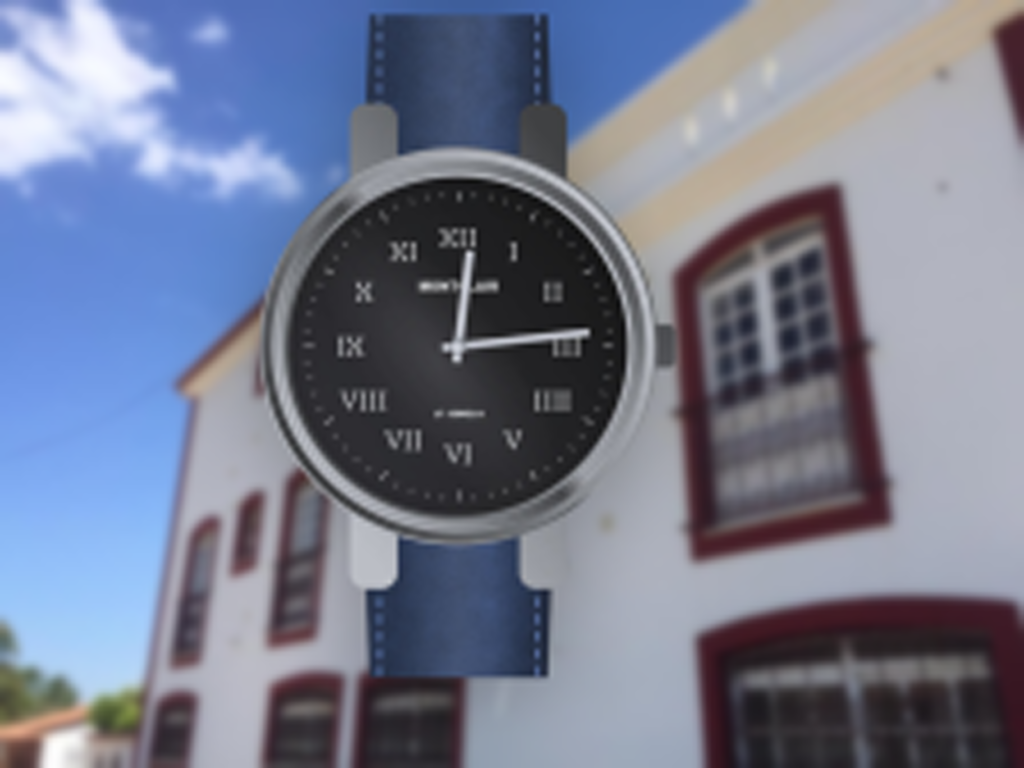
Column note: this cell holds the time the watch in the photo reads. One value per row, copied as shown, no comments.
12:14
